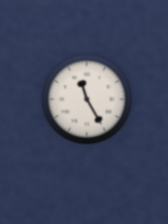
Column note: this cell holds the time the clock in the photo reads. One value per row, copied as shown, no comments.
11:25
